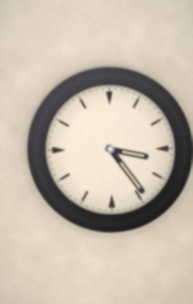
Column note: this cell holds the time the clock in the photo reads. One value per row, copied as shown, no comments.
3:24
